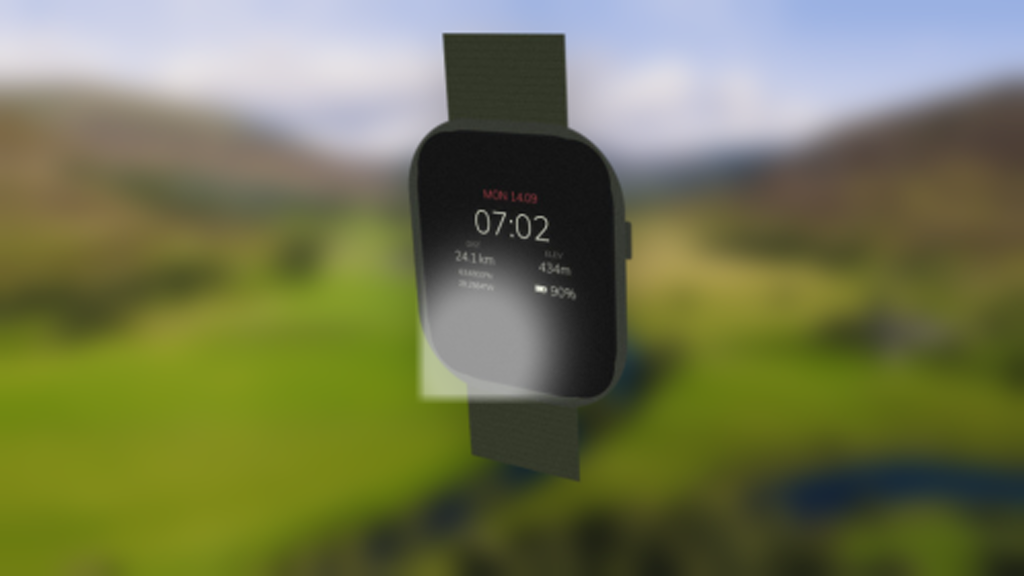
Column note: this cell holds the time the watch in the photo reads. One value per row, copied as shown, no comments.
7:02
